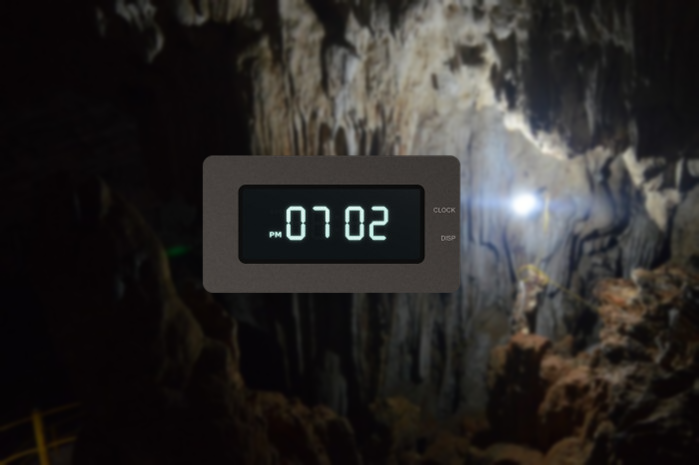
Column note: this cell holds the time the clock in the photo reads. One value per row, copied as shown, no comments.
7:02
